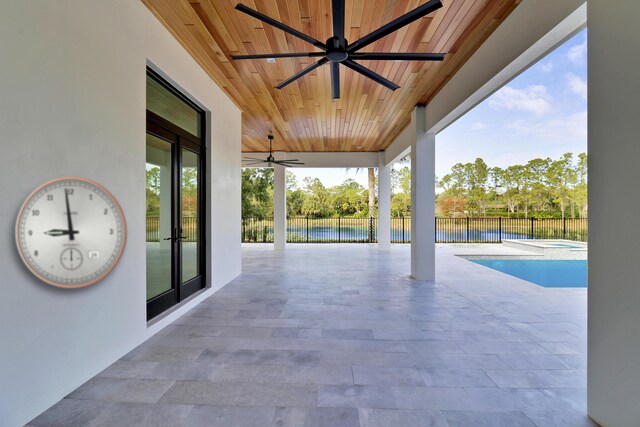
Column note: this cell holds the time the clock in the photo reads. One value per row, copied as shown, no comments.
8:59
